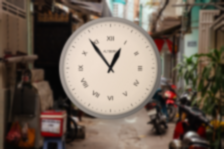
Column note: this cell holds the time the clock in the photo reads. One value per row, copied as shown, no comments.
12:54
